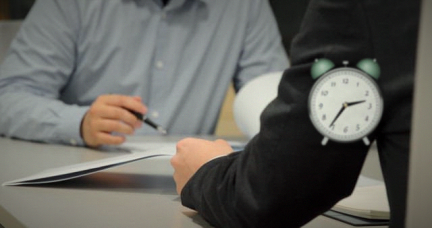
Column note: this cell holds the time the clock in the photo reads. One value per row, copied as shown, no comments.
2:36
